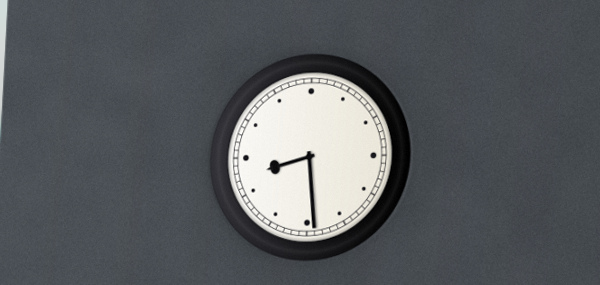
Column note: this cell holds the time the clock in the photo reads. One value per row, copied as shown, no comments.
8:29
